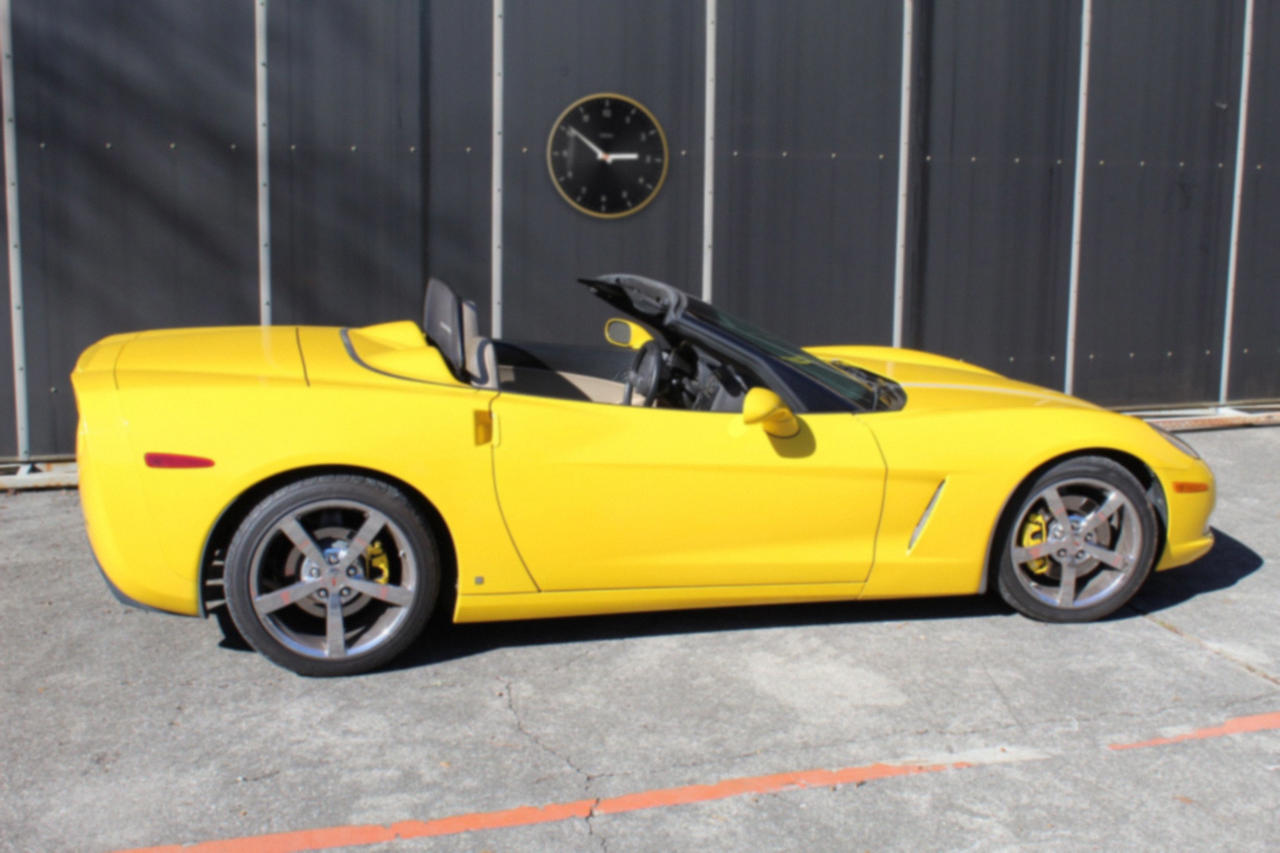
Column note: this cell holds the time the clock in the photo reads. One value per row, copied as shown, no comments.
2:51
